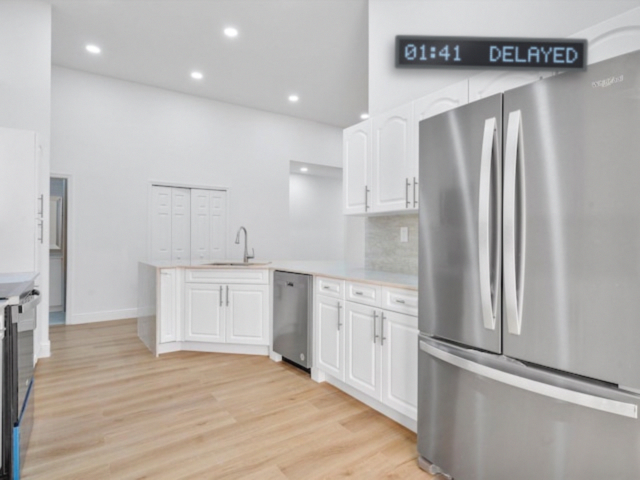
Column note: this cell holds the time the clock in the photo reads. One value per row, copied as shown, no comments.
1:41
